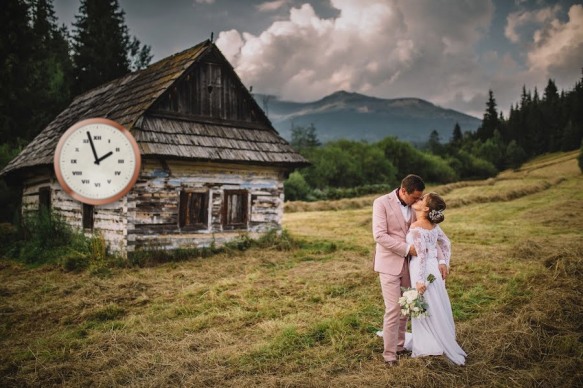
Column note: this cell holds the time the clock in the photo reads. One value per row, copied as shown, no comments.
1:57
